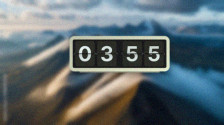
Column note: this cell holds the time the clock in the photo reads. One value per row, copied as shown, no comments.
3:55
